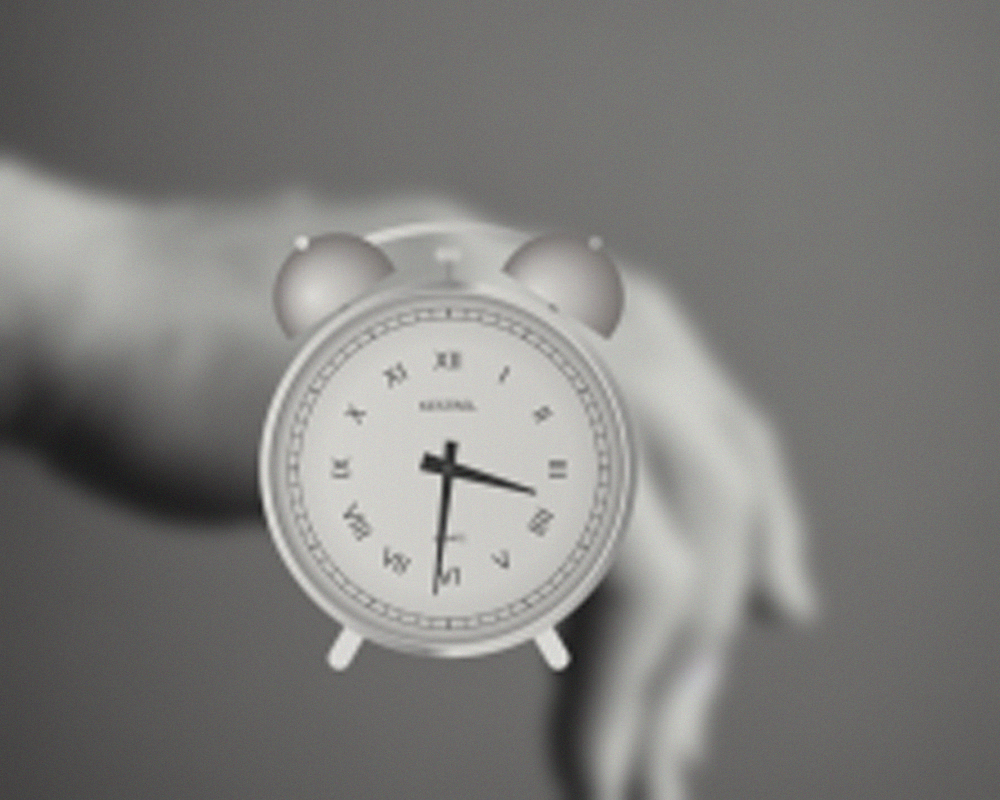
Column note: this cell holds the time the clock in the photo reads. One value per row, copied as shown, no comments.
3:31
